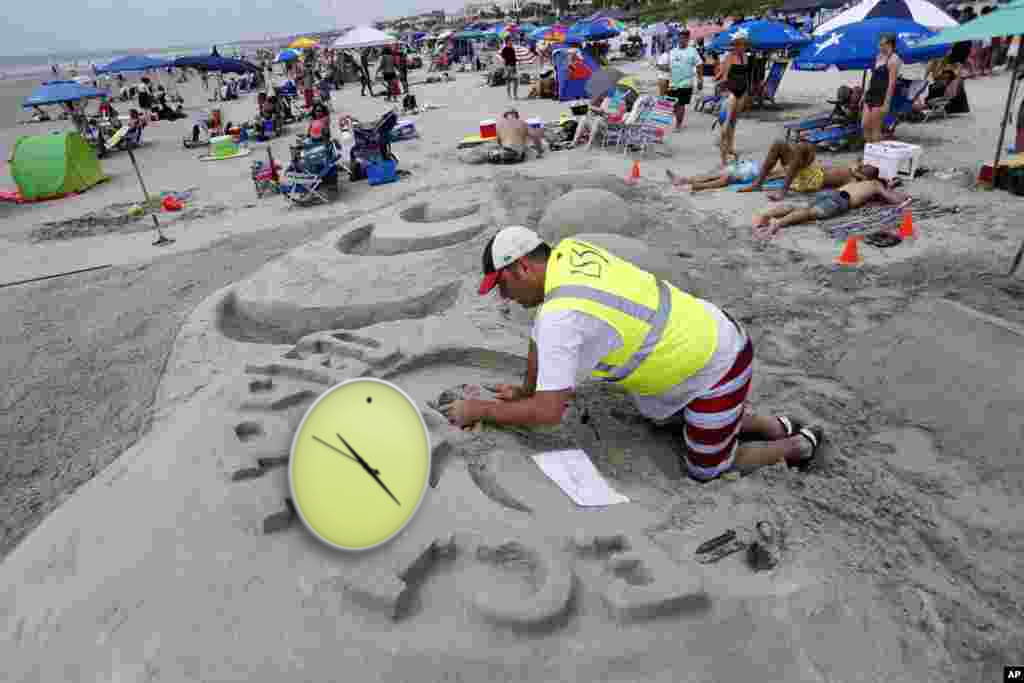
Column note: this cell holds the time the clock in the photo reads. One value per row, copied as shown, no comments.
10:21:49
